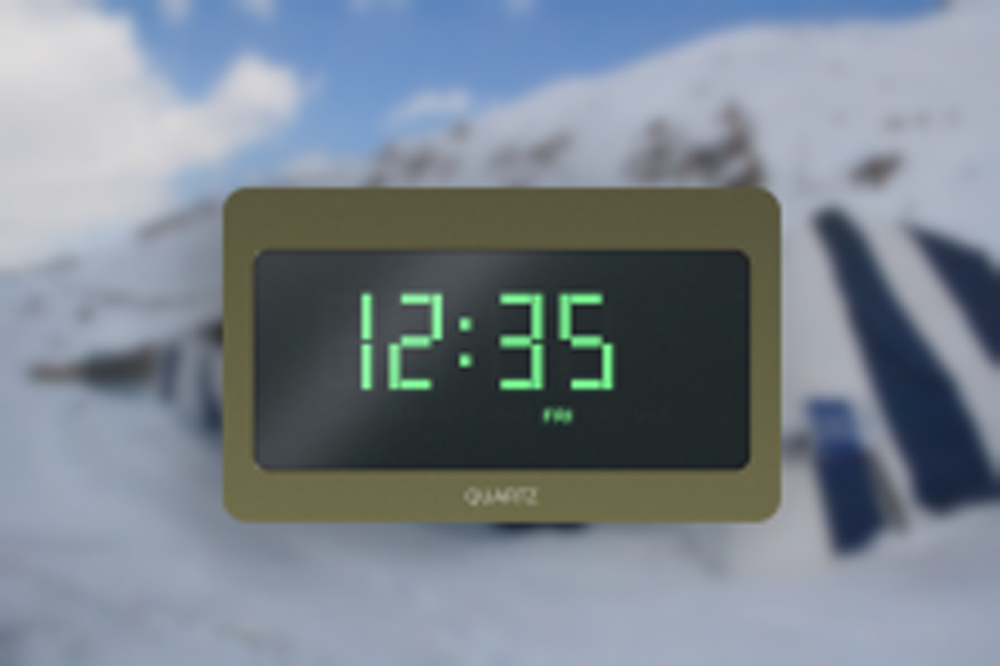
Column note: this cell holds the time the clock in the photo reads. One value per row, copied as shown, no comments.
12:35
